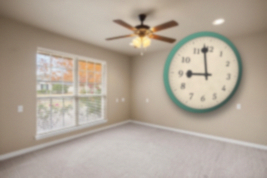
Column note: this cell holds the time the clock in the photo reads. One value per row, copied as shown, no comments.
8:58
